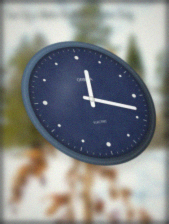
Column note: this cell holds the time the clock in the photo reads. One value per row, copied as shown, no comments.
12:18
